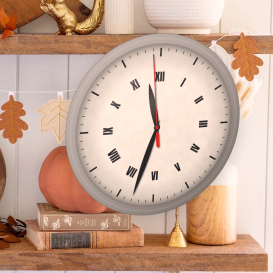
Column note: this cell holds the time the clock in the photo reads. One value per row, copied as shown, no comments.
11:32:59
